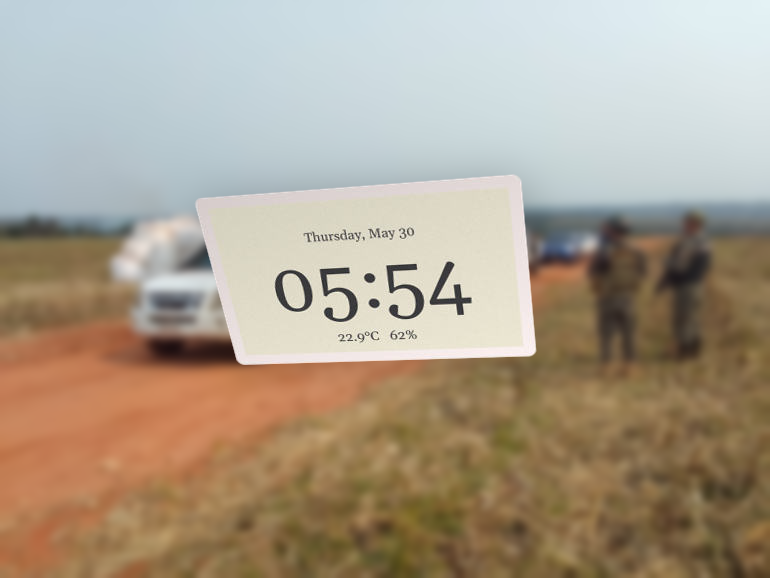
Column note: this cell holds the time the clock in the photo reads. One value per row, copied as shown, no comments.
5:54
